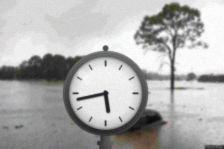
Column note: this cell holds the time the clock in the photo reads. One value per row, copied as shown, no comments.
5:43
